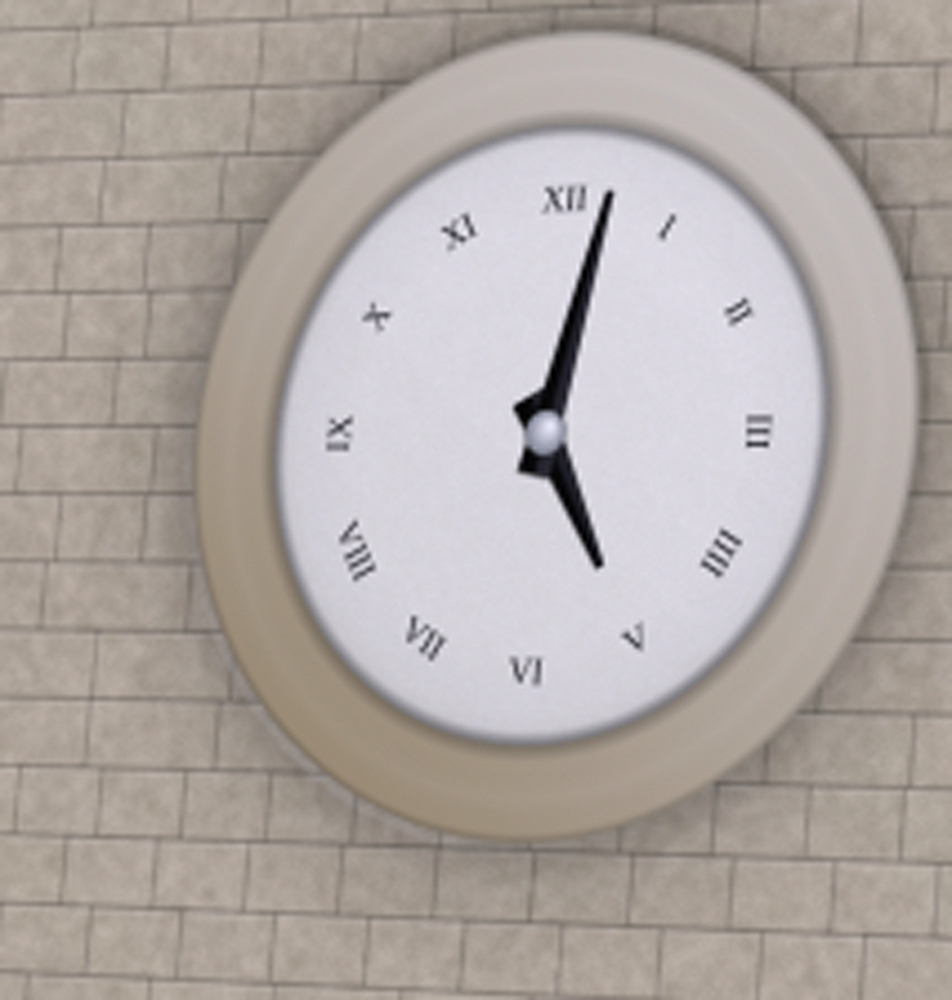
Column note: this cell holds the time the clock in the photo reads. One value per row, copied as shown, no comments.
5:02
